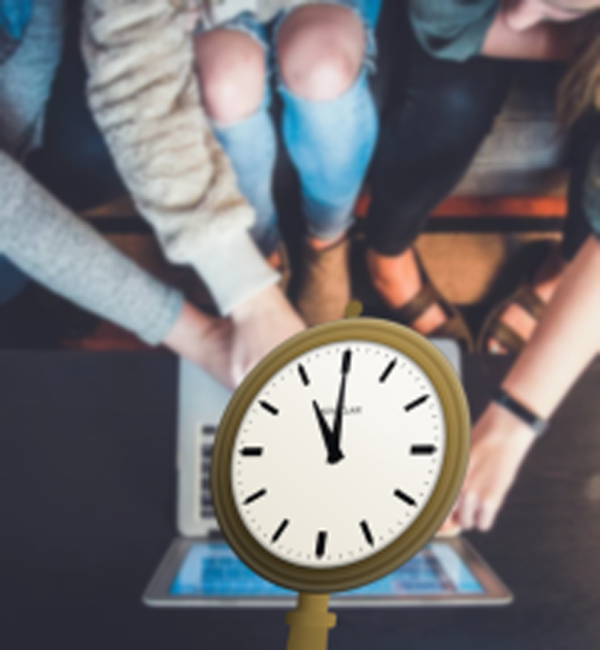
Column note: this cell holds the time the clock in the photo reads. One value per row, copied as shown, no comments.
11:00
